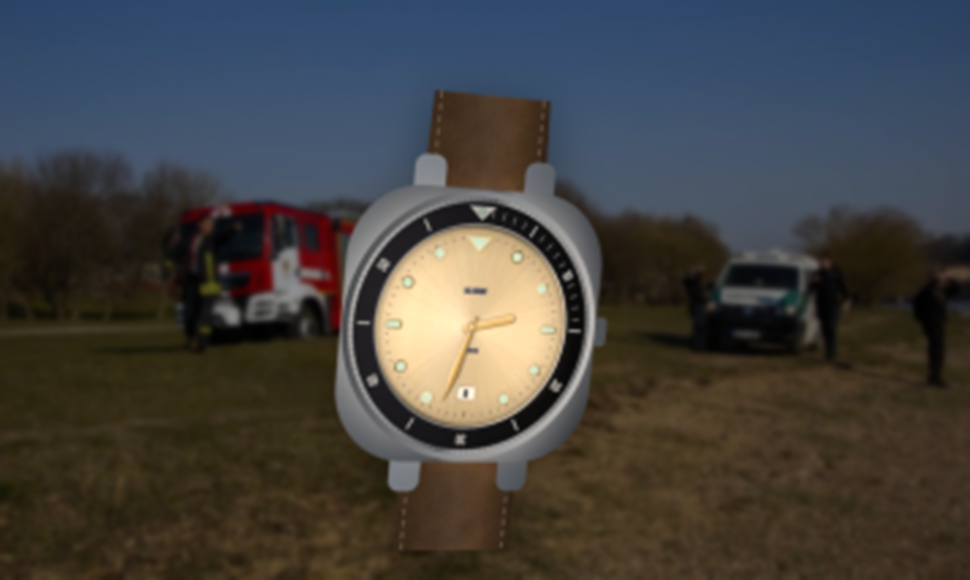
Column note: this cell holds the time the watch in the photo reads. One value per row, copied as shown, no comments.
2:33
